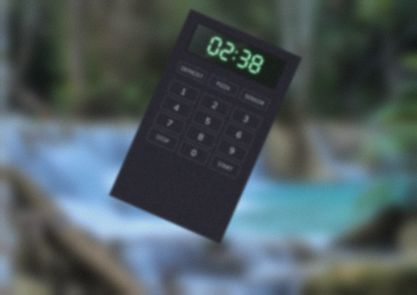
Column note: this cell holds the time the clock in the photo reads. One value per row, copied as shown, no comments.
2:38
